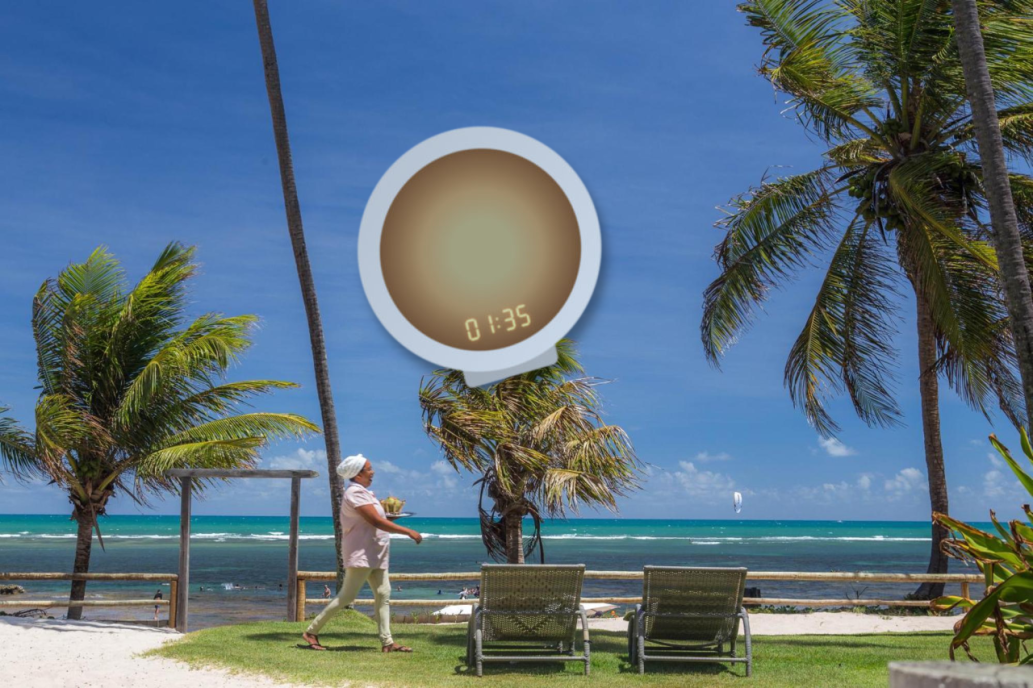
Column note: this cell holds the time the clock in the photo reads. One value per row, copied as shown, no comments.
1:35
